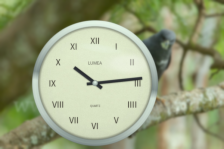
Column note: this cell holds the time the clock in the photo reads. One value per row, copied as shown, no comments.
10:14
